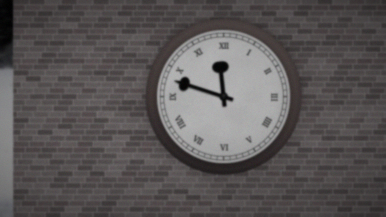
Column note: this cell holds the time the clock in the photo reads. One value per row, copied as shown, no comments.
11:48
